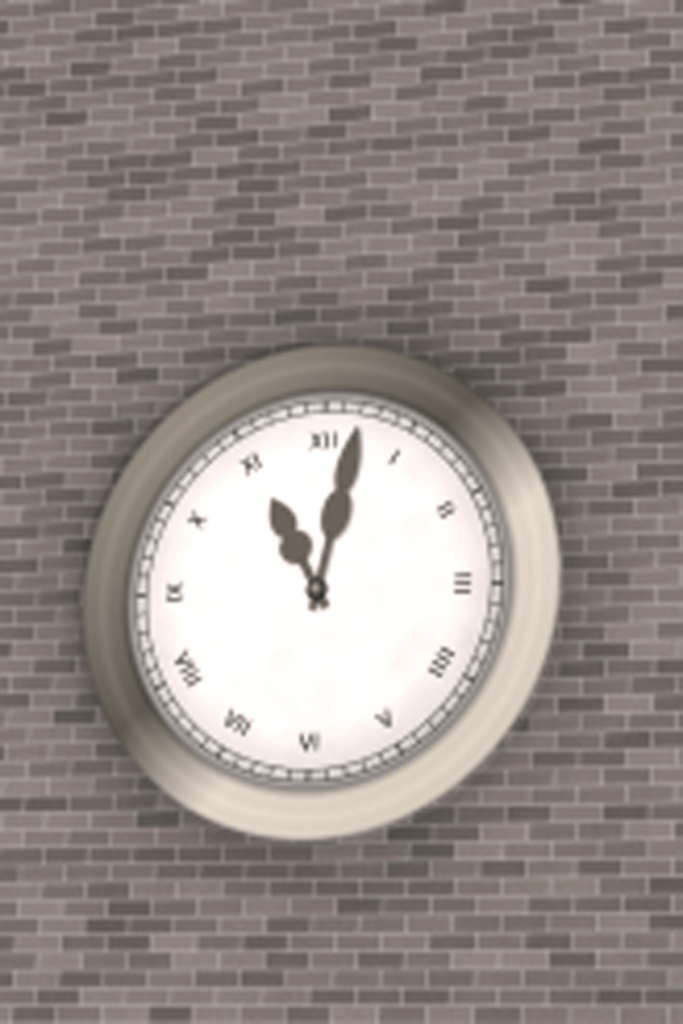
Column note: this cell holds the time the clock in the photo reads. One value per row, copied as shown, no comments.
11:02
